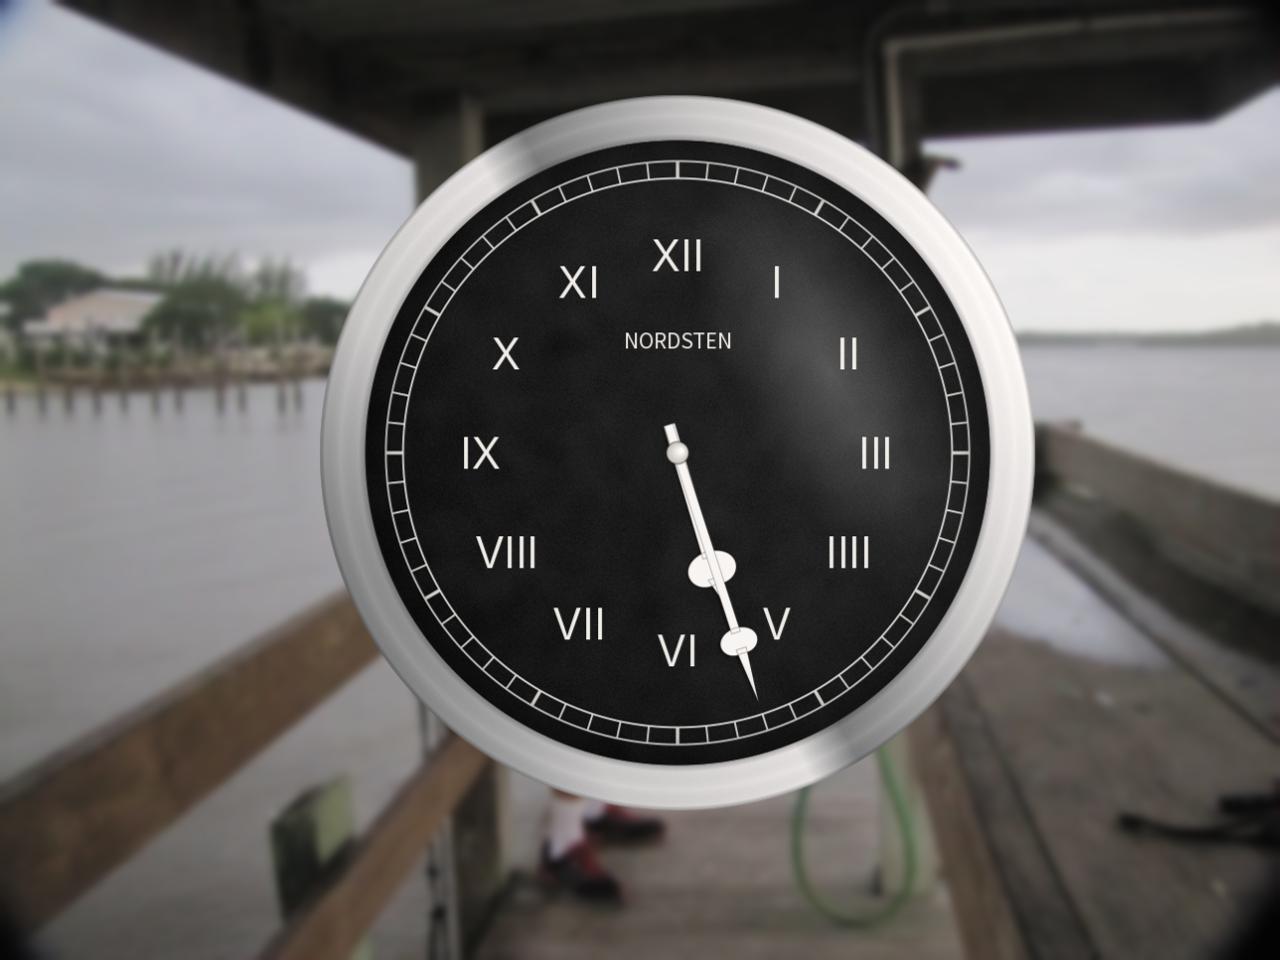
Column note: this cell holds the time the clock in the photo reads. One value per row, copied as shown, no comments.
5:27
